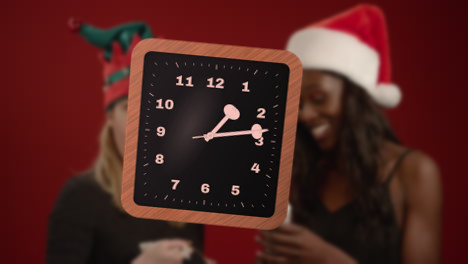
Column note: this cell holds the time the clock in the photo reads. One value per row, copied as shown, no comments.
1:13:13
